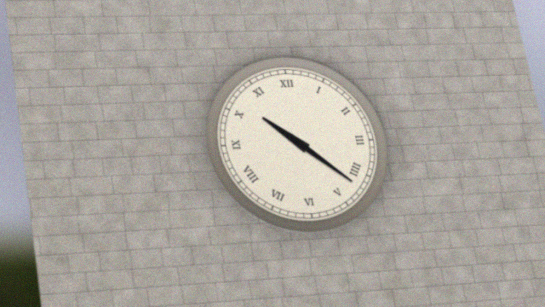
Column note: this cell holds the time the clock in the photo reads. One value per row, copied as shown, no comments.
10:22
